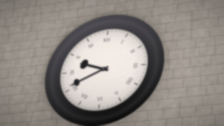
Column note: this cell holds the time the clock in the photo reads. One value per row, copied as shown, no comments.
9:41
